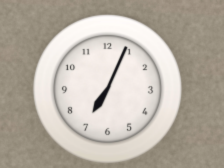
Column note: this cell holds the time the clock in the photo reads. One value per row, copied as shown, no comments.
7:04
